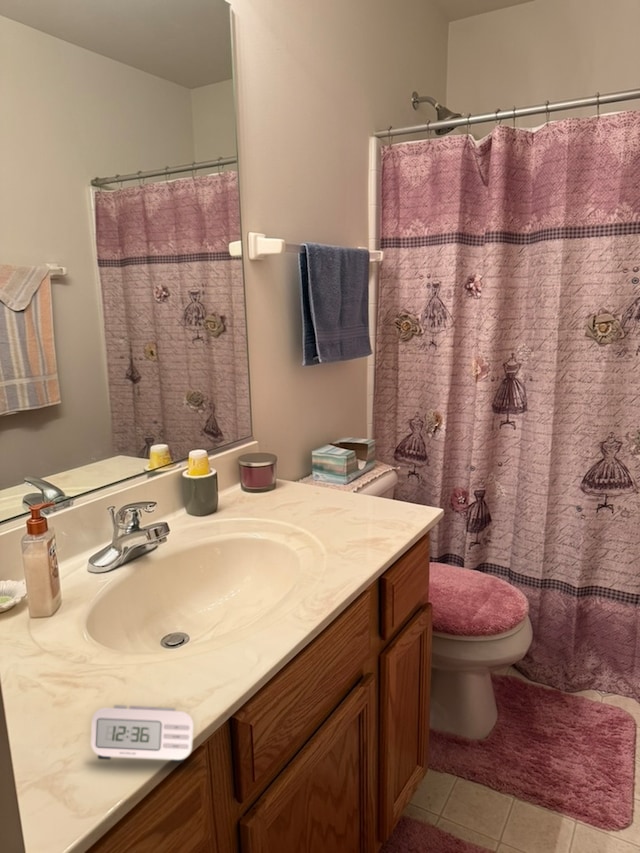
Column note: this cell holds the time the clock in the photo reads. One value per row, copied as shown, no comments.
12:36
